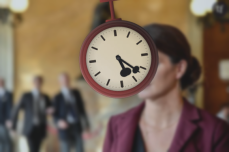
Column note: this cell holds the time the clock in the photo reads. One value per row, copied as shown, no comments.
5:22
